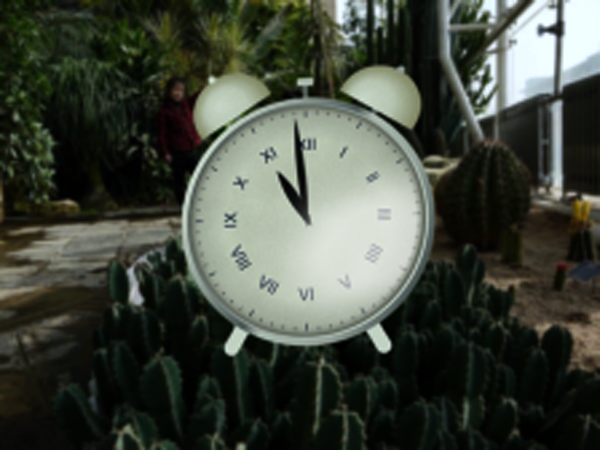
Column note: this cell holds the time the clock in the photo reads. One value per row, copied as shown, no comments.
10:59
